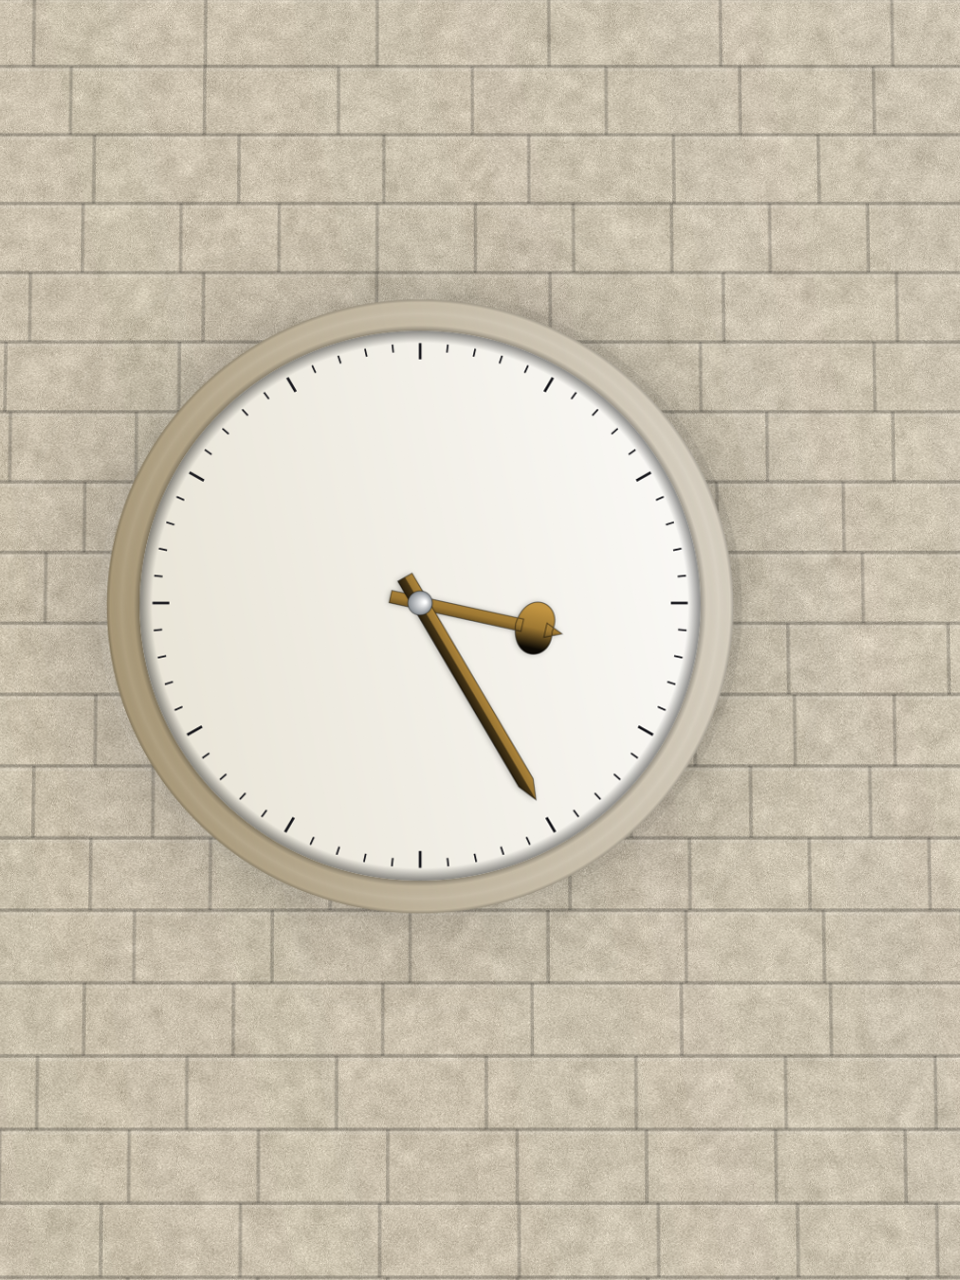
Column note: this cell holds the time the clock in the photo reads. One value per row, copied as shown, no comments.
3:25
